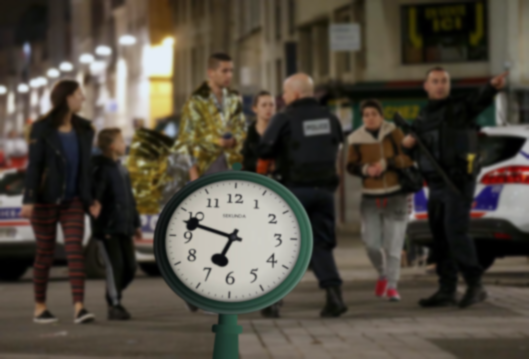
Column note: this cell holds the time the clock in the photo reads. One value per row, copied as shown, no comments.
6:48
